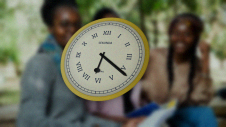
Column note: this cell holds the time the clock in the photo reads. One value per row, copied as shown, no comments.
6:21
